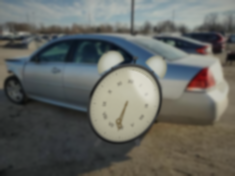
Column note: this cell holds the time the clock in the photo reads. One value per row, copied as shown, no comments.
6:31
